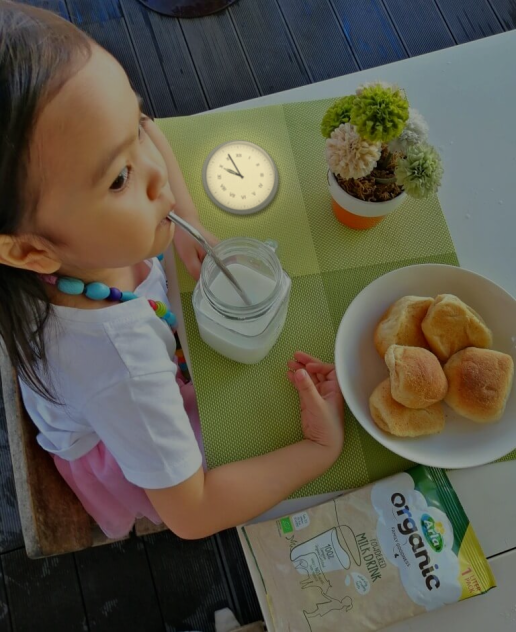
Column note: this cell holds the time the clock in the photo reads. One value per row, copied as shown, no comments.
9:56
